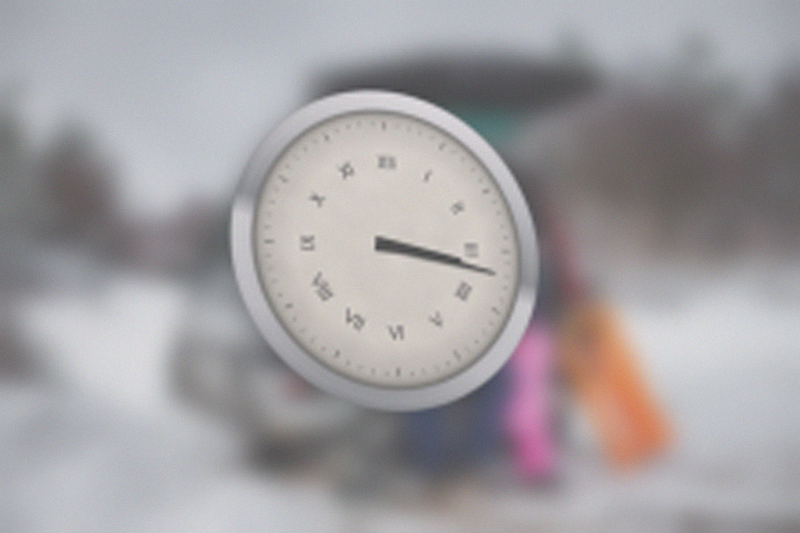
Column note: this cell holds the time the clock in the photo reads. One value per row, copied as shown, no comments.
3:17
